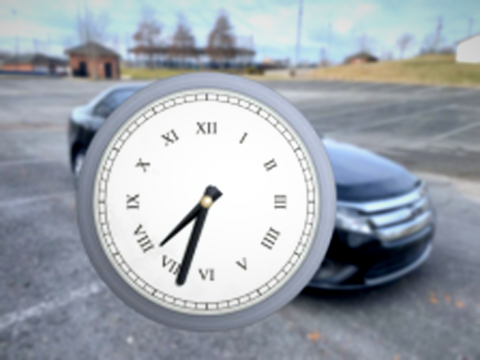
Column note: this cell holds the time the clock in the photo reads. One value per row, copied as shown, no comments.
7:33
